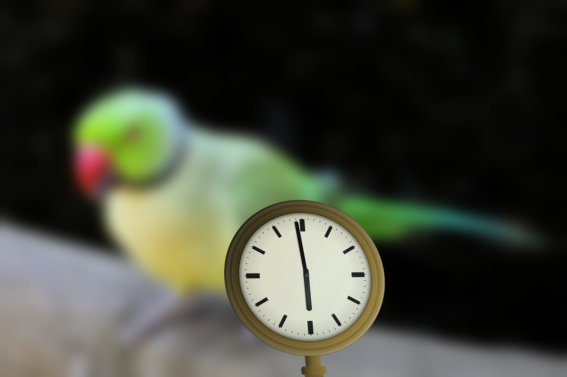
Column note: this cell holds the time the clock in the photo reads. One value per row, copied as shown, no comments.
5:59
